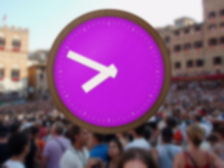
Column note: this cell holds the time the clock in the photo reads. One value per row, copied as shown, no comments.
7:49
